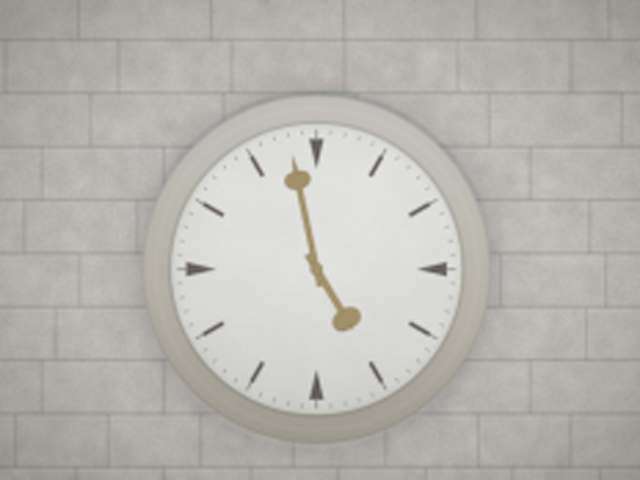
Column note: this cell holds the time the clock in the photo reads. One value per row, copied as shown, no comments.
4:58
